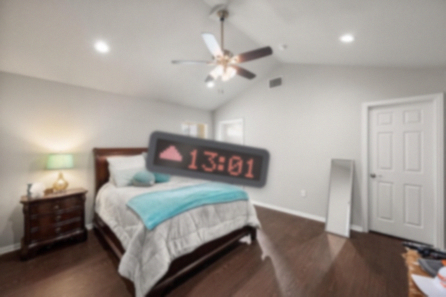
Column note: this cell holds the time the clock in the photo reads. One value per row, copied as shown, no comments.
13:01
